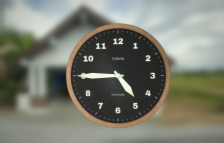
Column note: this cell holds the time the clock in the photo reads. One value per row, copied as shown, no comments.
4:45
